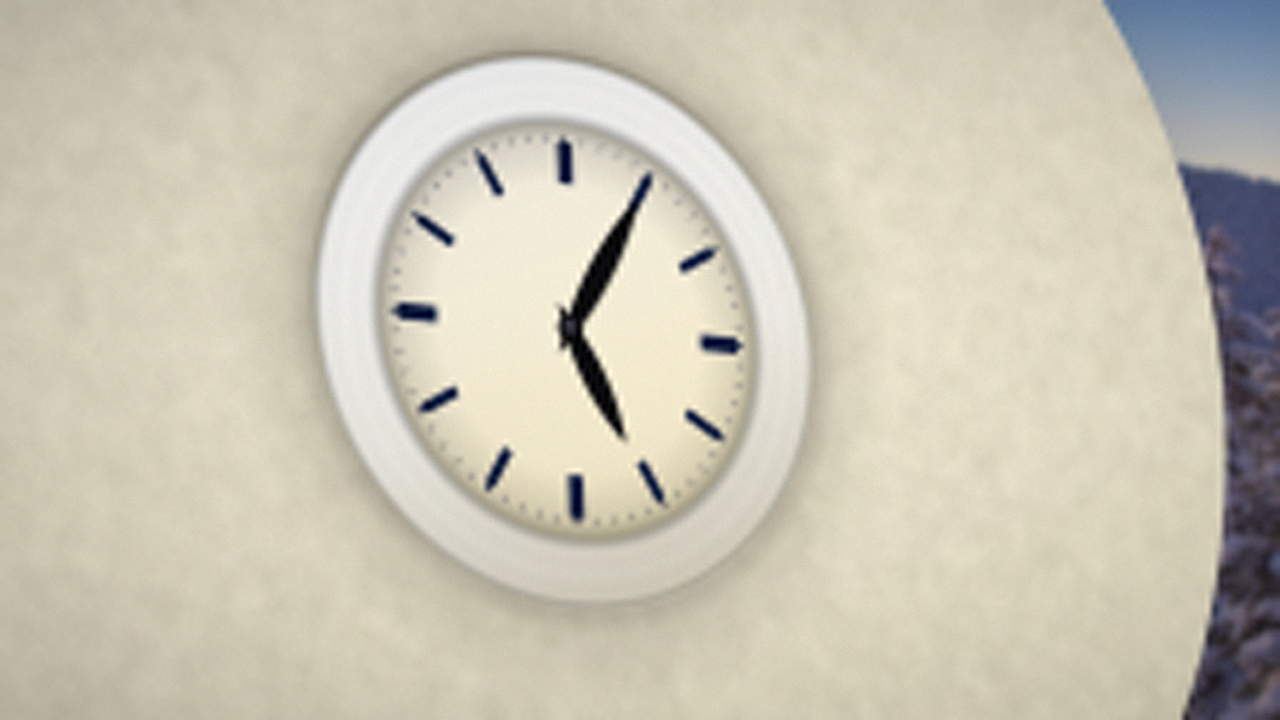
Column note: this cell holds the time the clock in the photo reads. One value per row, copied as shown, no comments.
5:05
